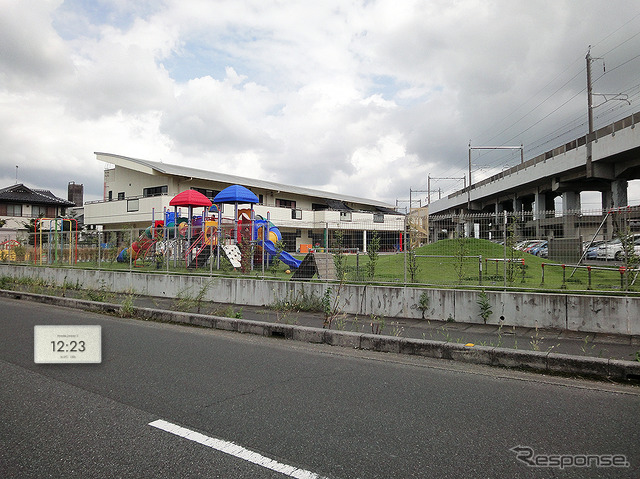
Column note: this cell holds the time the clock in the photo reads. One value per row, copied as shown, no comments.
12:23
